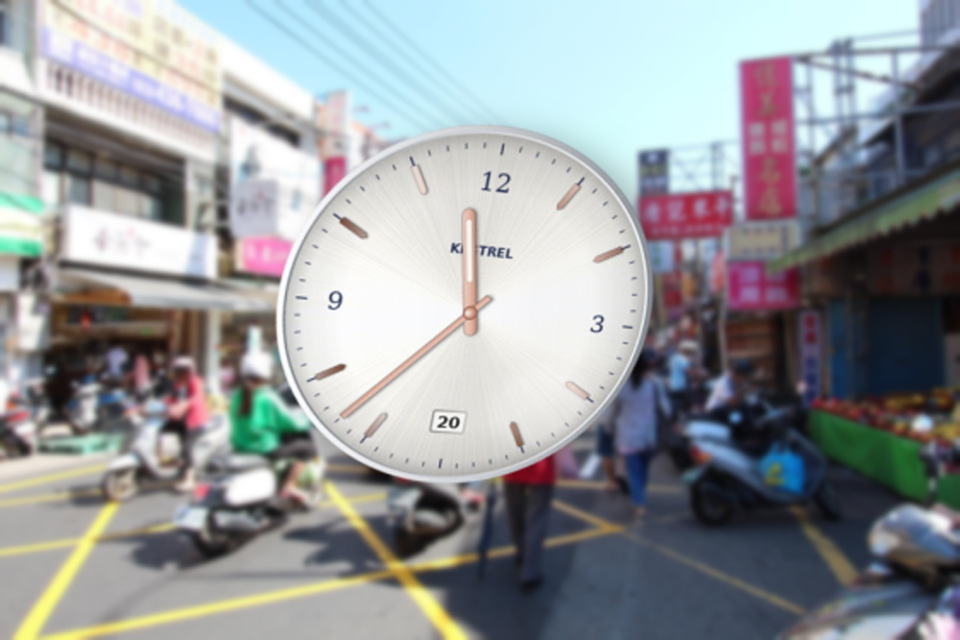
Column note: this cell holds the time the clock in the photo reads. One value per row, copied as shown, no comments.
11:37
